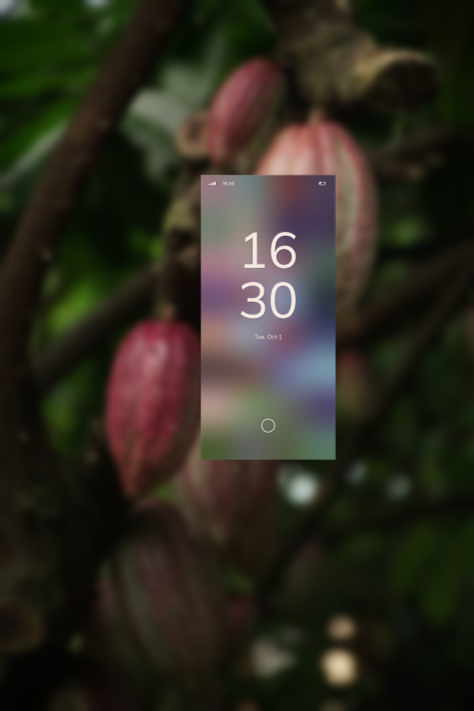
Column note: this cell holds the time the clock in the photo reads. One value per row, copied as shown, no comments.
16:30
